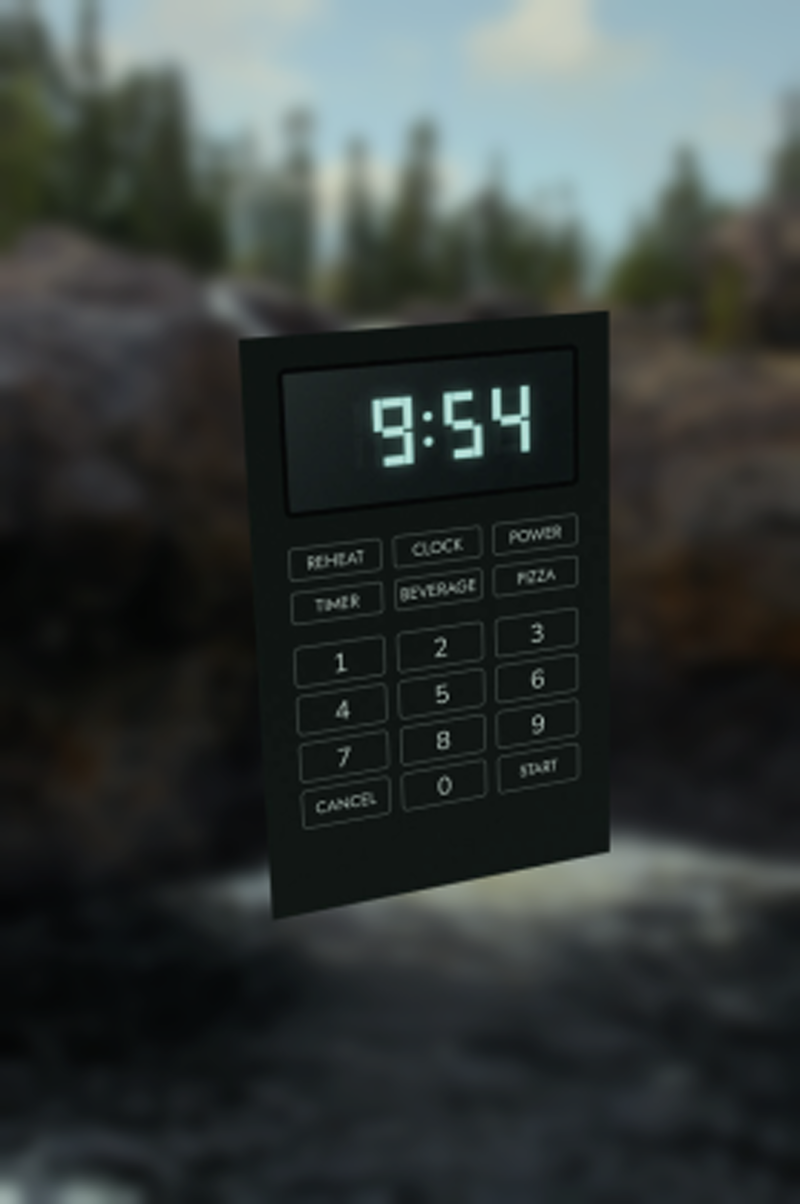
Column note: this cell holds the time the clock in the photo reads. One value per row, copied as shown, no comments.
9:54
